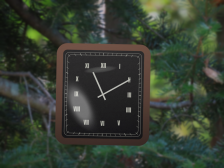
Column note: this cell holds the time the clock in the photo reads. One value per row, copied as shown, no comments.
11:10
